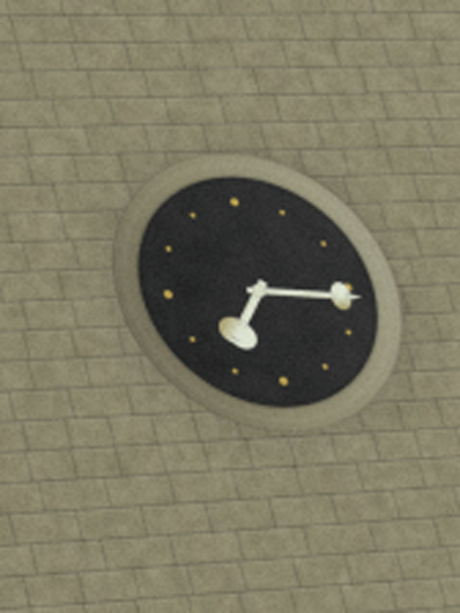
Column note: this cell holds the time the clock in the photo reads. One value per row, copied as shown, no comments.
7:16
